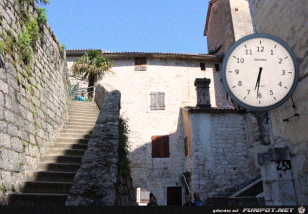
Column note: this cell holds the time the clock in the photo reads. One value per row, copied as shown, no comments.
6:31
